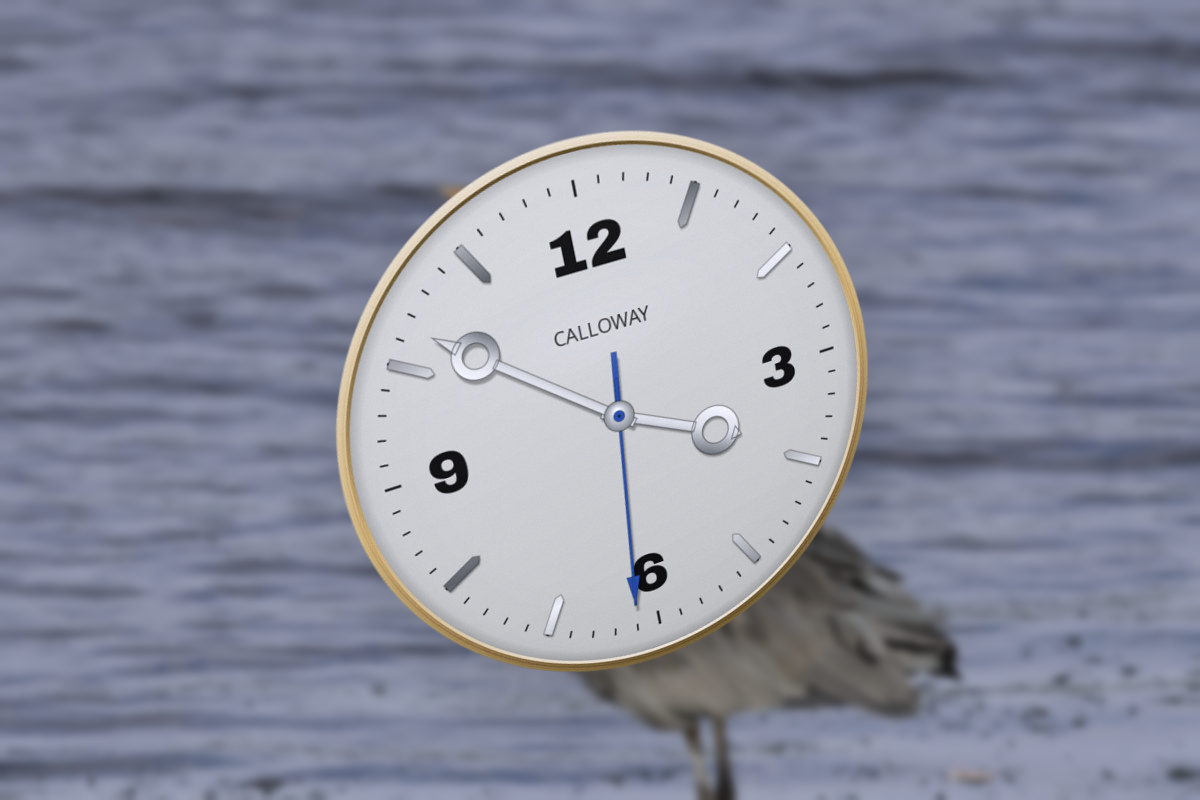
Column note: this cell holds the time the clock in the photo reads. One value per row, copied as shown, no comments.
3:51:31
